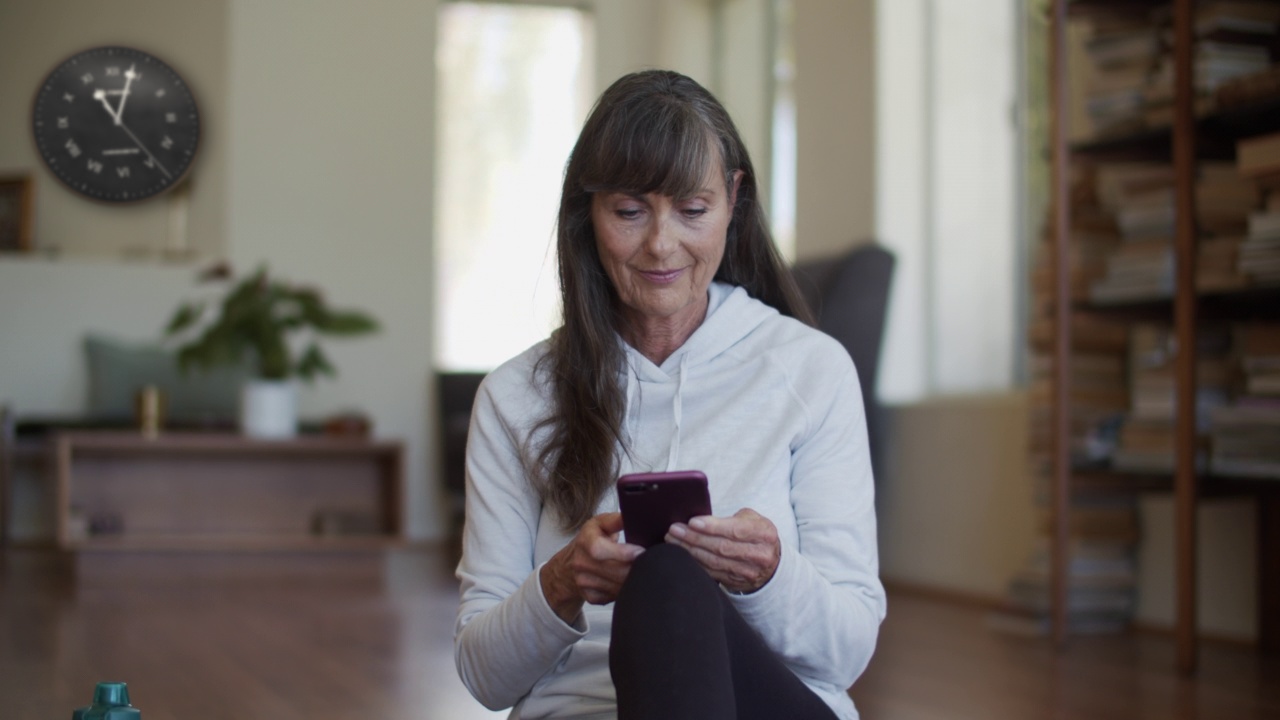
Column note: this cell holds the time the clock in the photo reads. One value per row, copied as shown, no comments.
11:03:24
